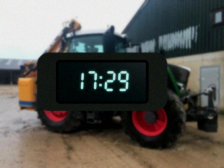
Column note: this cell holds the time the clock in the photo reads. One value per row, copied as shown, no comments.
17:29
